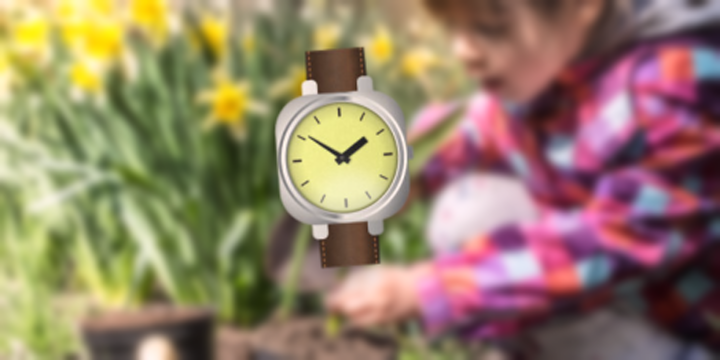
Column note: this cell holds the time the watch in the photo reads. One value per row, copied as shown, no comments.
1:51
